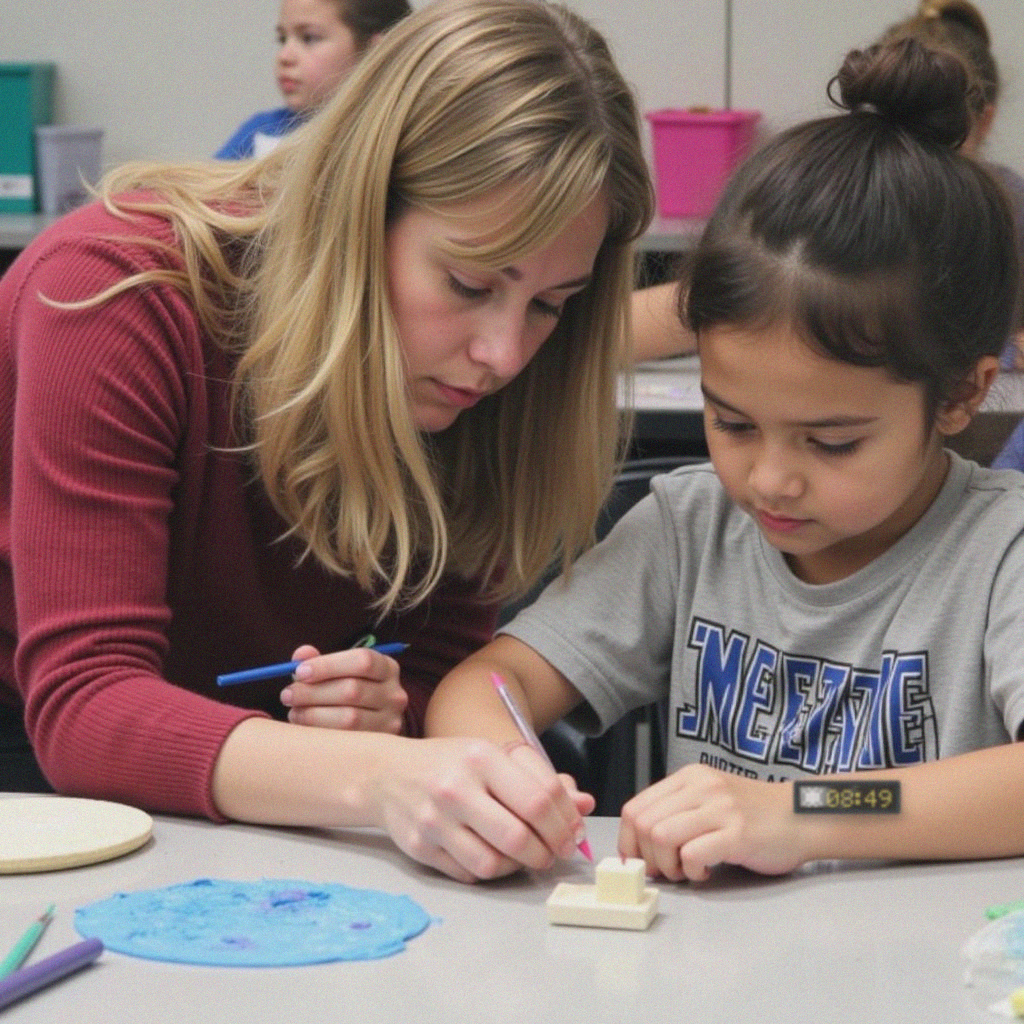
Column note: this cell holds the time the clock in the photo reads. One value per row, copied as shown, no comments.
8:49
